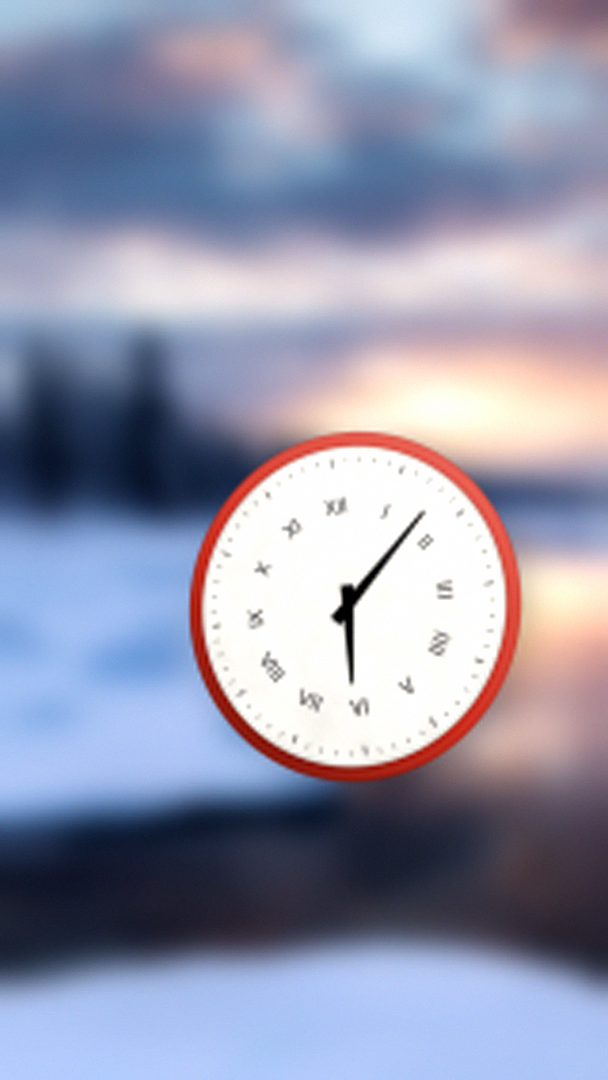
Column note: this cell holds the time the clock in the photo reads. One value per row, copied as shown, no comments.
6:08
